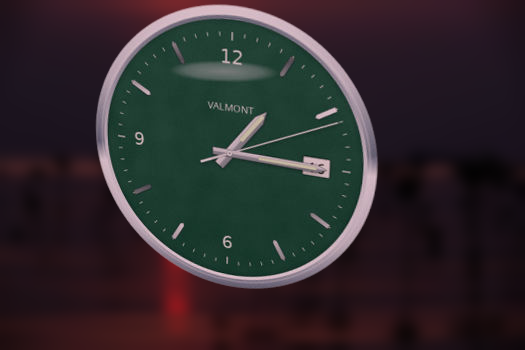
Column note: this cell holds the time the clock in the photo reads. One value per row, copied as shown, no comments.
1:15:11
